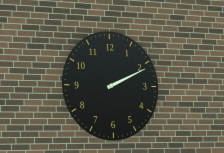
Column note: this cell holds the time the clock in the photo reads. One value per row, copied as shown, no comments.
2:11
